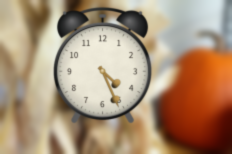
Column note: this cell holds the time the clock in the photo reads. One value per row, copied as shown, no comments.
4:26
